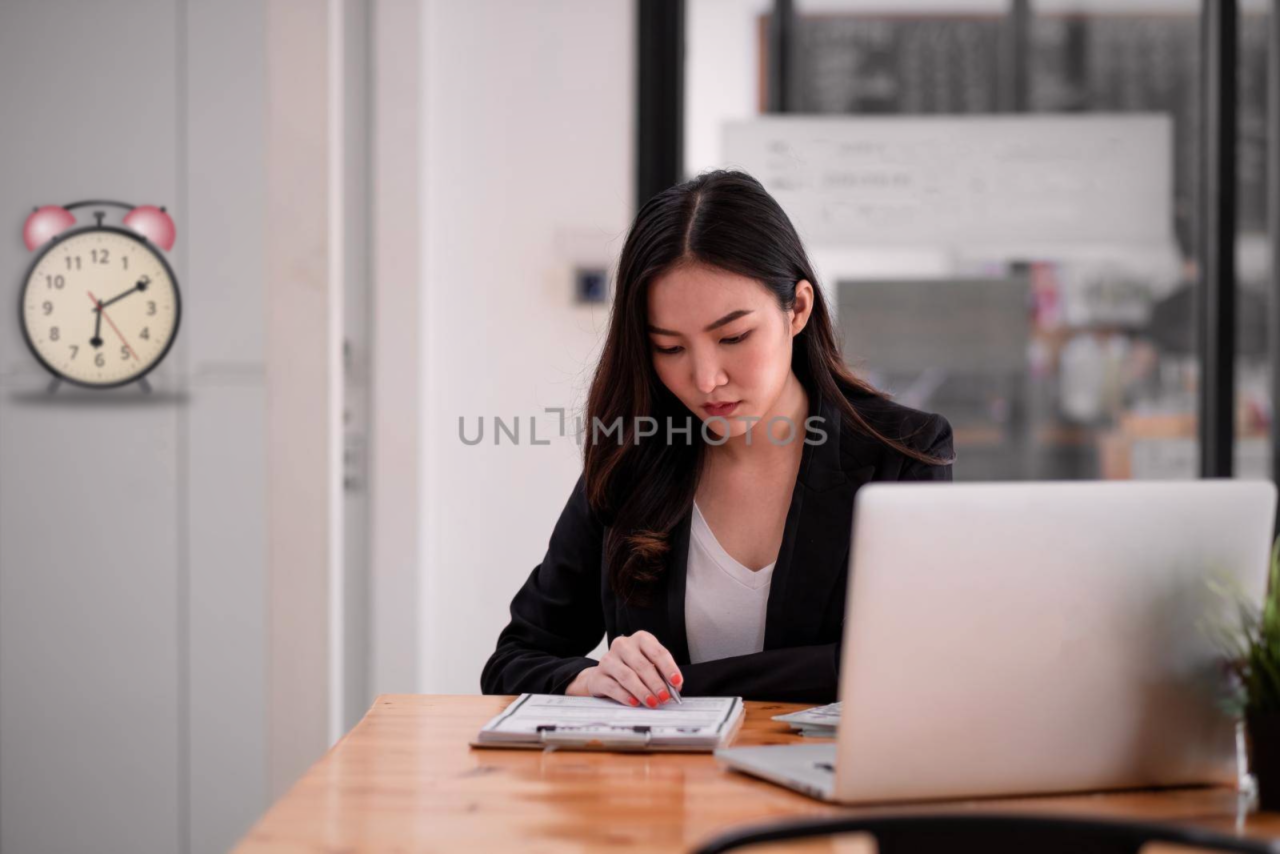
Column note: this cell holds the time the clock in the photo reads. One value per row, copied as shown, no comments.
6:10:24
